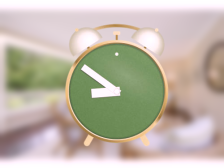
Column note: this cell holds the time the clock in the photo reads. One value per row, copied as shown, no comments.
8:51
